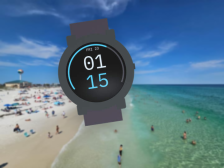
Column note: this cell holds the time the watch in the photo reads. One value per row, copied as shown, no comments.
1:15
